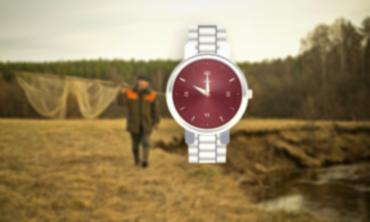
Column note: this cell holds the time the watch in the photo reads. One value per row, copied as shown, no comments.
10:00
